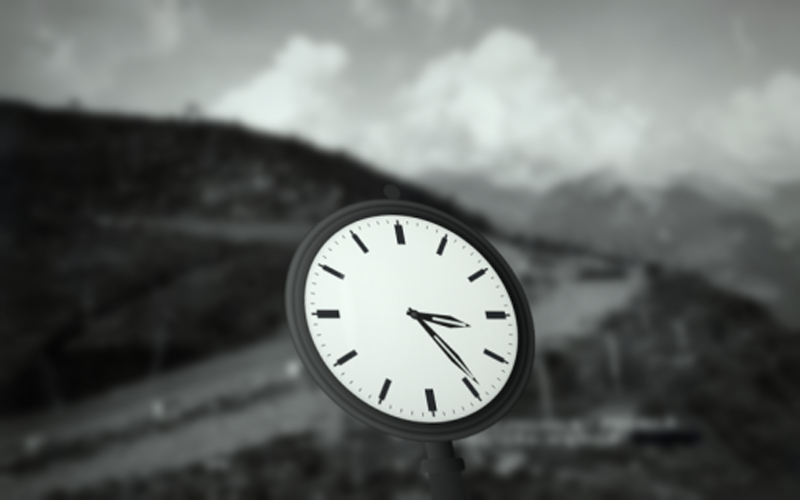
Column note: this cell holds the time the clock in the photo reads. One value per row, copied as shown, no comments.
3:24
